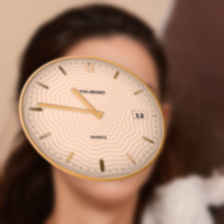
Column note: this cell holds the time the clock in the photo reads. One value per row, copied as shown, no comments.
10:46
